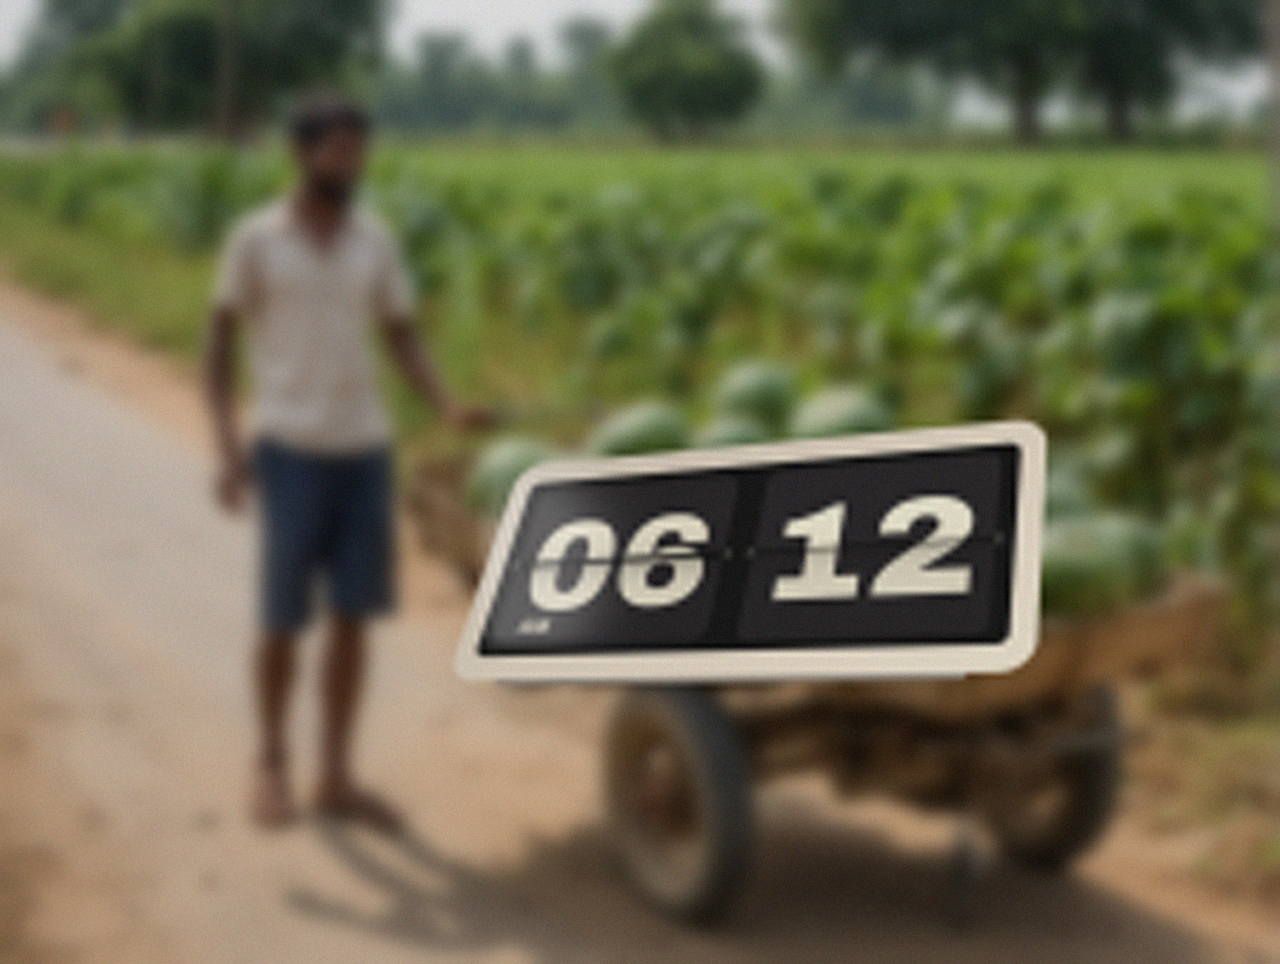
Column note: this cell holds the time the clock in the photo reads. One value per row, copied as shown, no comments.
6:12
